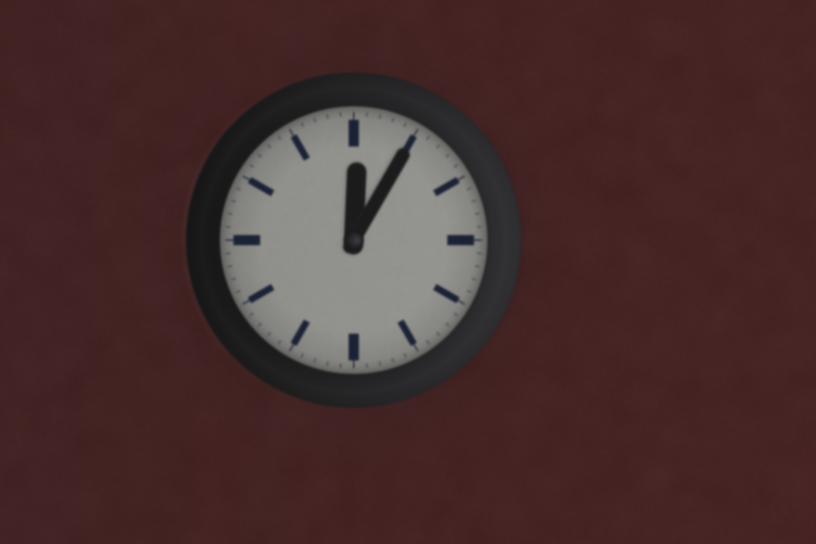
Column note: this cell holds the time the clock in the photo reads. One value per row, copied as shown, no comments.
12:05
